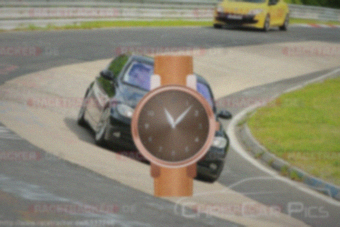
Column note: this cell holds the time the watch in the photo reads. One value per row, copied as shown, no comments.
11:07
